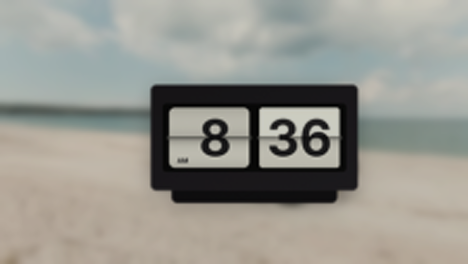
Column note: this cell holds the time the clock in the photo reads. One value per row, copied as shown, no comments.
8:36
